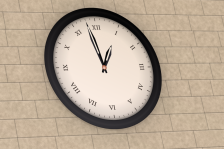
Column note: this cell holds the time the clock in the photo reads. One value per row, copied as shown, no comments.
12:58
